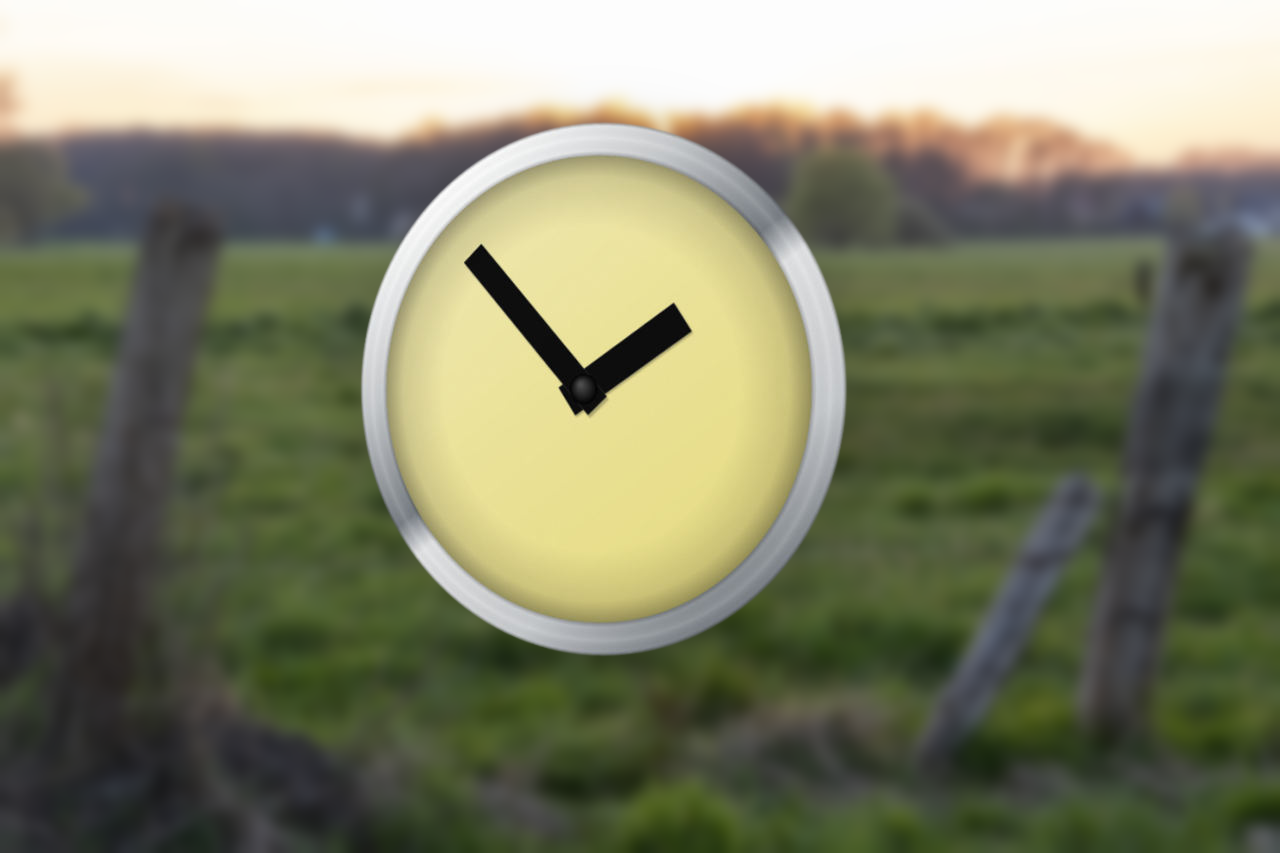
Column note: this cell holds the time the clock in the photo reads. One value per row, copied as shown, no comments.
1:53
